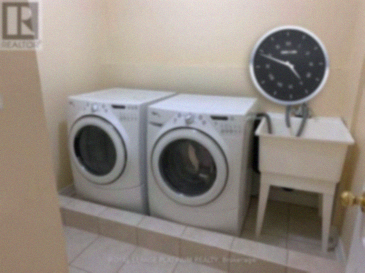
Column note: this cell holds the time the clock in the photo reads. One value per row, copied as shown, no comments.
4:49
